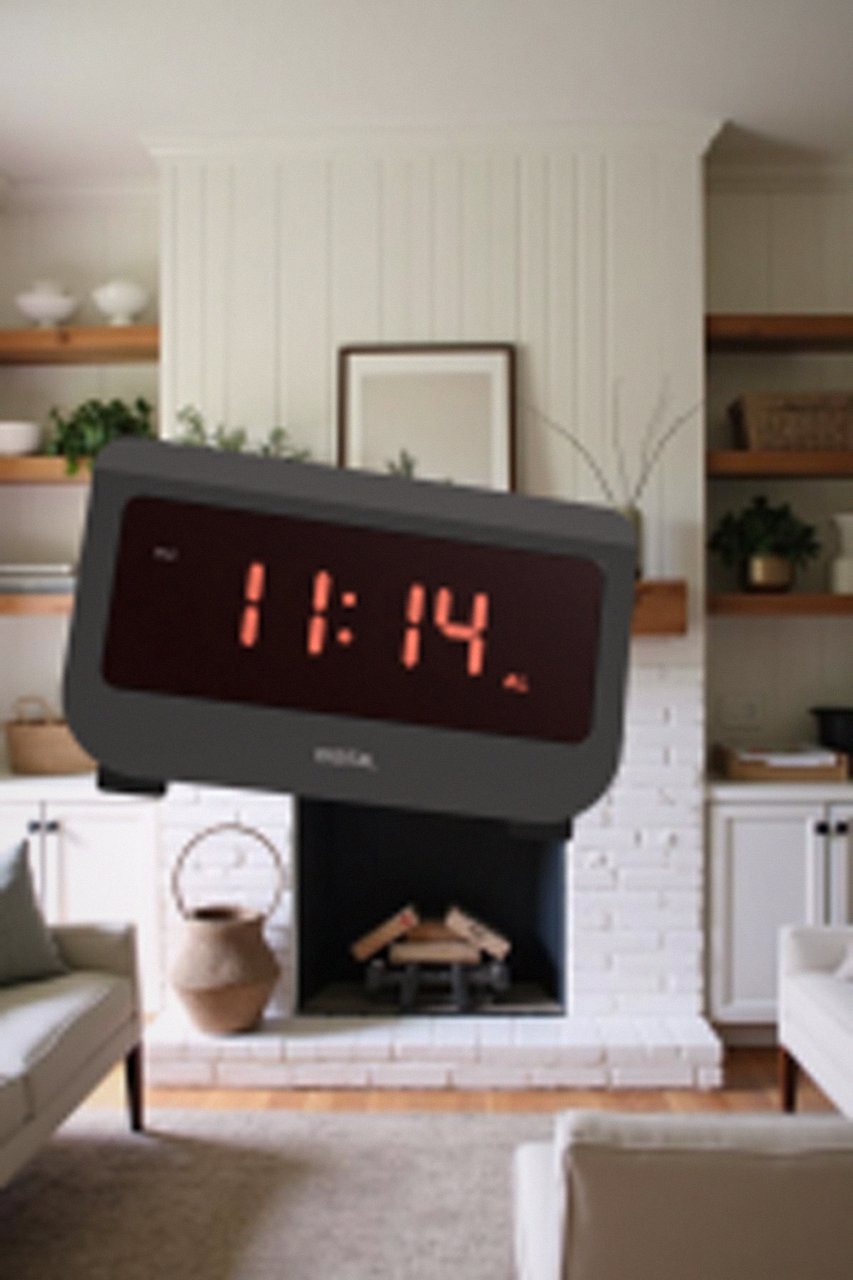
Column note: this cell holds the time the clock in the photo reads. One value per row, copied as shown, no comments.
11:14
